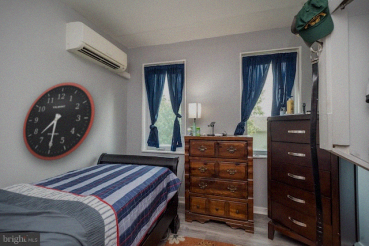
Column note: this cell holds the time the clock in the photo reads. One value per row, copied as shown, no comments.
7:30
